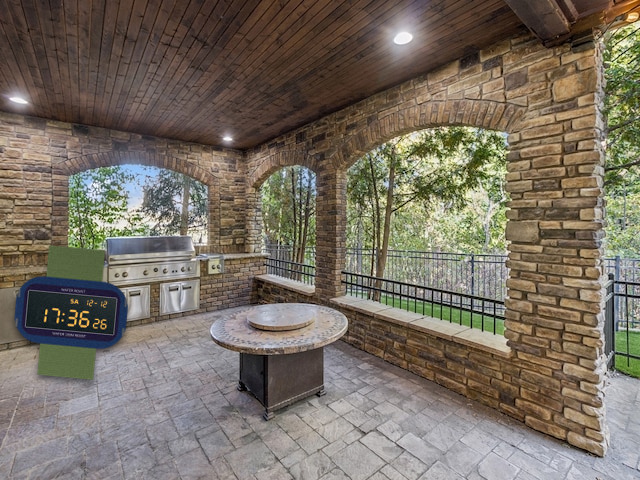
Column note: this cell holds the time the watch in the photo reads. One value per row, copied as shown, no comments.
17:36:26
